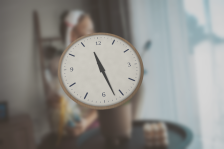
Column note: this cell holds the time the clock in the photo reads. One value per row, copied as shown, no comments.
11:27
